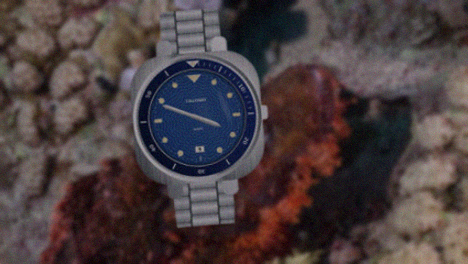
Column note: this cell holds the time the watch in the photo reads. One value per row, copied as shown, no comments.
3:49
